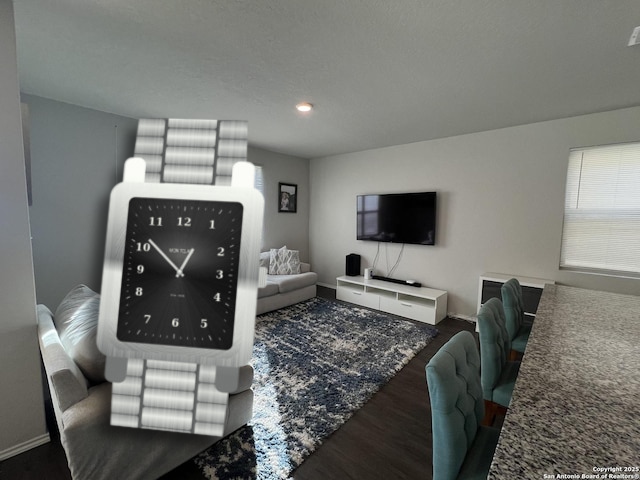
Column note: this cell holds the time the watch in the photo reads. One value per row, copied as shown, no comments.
12:52
